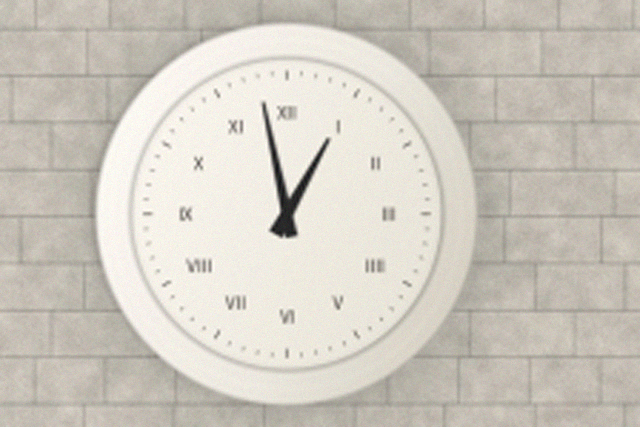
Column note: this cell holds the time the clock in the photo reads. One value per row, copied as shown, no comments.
12:58
